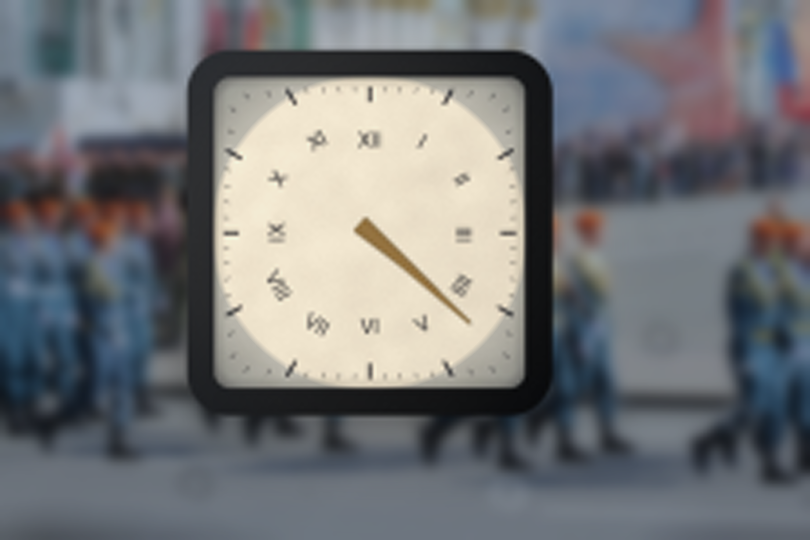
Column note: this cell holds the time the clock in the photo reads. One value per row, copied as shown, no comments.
4:22
